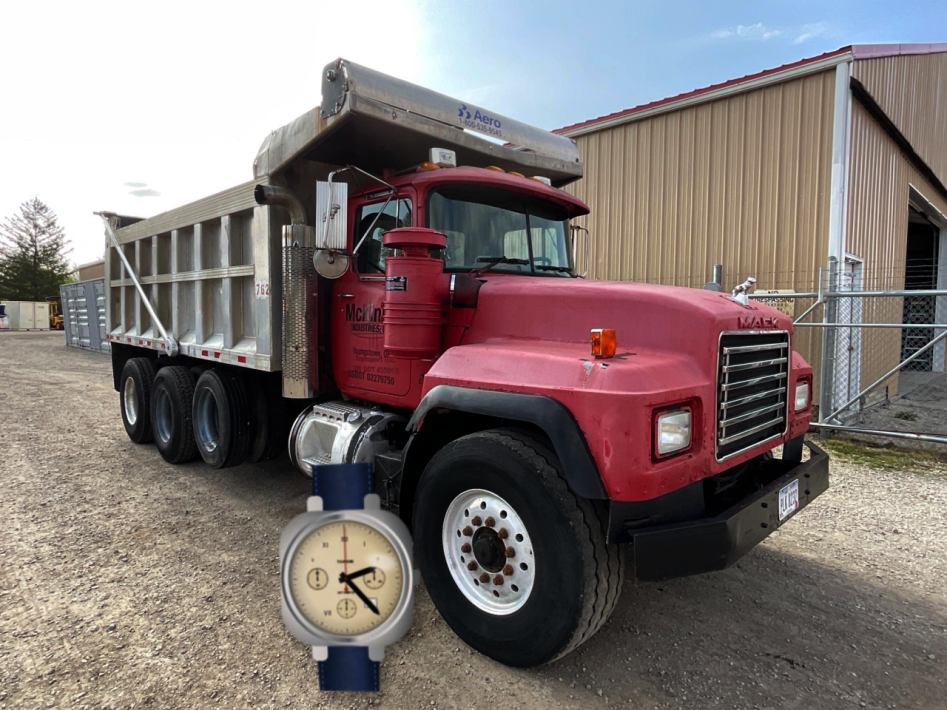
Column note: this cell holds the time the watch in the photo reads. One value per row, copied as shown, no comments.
2:23
